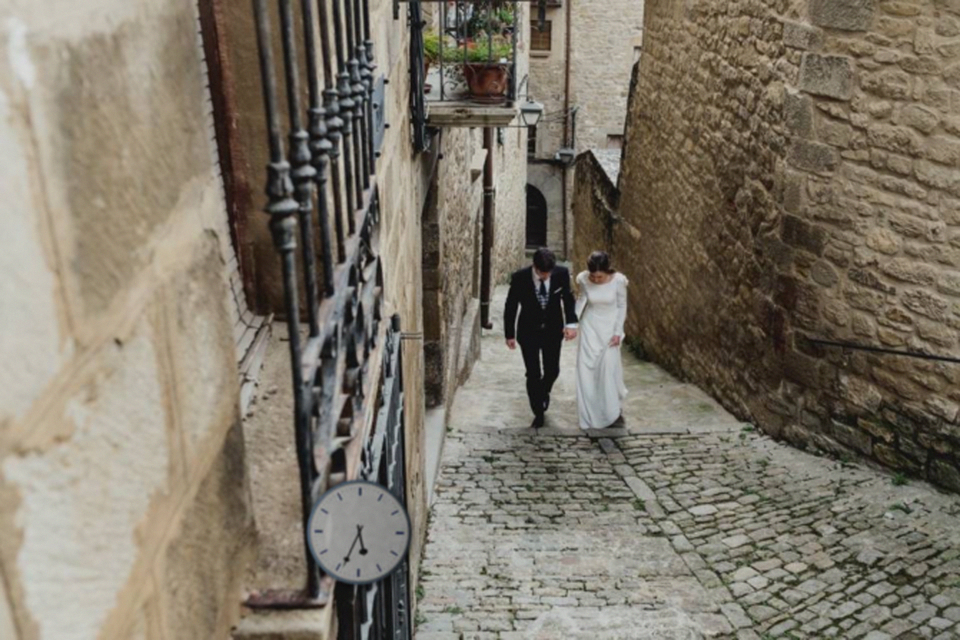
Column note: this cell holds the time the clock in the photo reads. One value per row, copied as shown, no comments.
5:34
